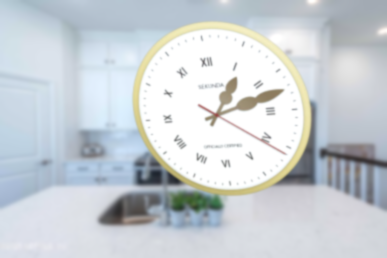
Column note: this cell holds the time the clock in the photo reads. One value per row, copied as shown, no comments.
1:12:21
